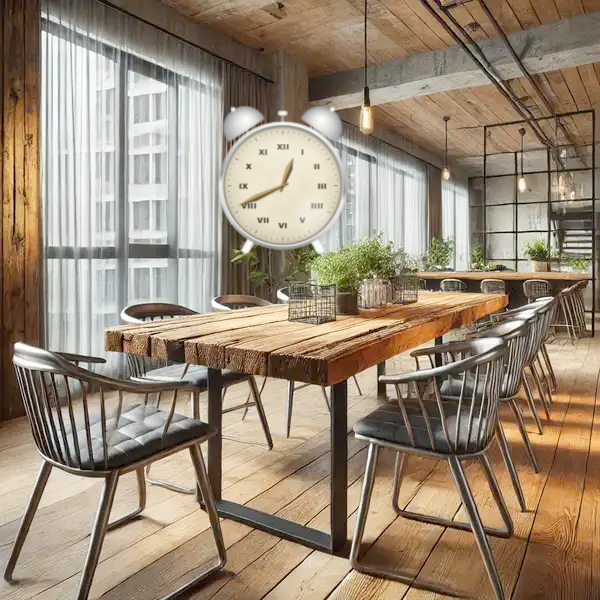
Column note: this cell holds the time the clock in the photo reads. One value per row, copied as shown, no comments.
12:41
